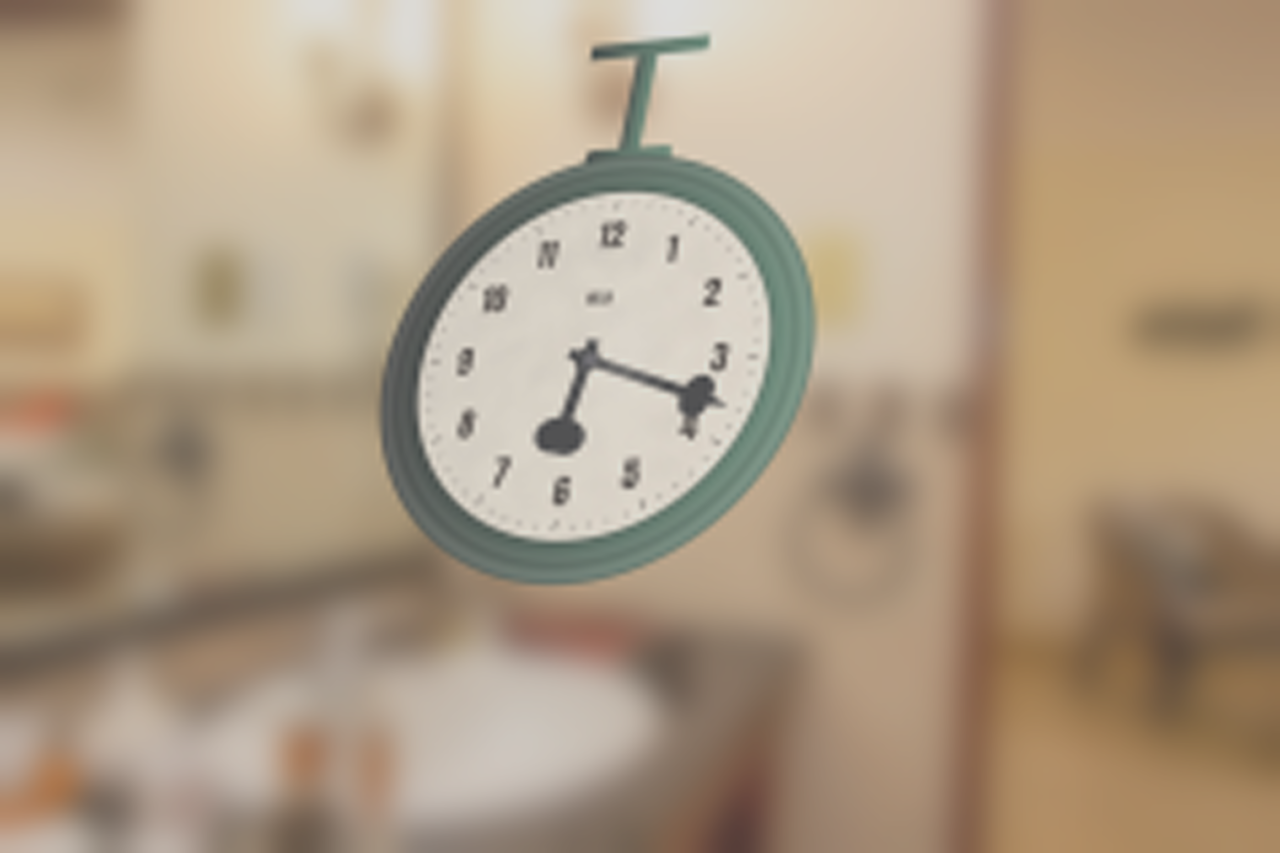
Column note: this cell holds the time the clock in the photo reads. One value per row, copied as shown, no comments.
6:18
